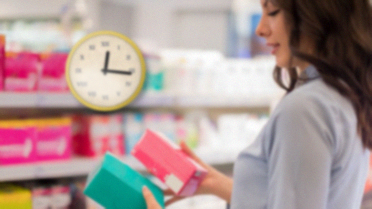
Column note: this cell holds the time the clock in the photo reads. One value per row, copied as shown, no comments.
12:16
